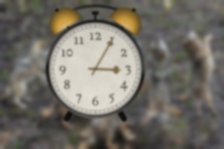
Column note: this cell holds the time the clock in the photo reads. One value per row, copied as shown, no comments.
3:05
